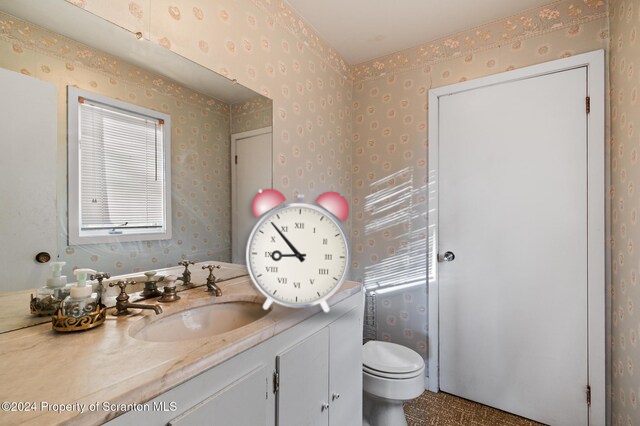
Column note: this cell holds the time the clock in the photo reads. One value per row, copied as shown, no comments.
8:53
